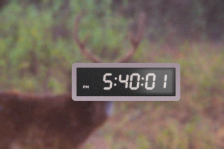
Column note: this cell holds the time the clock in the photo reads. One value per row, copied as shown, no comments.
5:40:01
